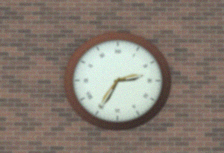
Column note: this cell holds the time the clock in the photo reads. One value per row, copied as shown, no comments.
2:35
